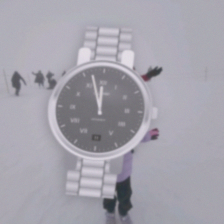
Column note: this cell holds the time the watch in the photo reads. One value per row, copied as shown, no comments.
11:57
